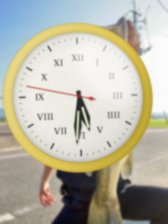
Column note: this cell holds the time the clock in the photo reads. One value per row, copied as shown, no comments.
5:30:47
